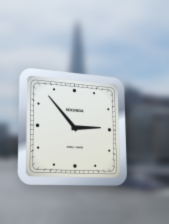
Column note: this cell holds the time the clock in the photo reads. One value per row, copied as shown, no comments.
2:53
